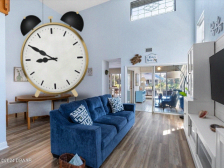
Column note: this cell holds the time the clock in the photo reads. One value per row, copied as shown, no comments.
8:50
